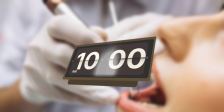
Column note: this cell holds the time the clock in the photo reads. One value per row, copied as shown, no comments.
10:00
